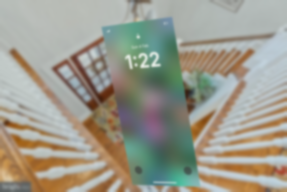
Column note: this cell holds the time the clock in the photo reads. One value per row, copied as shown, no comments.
1:22
